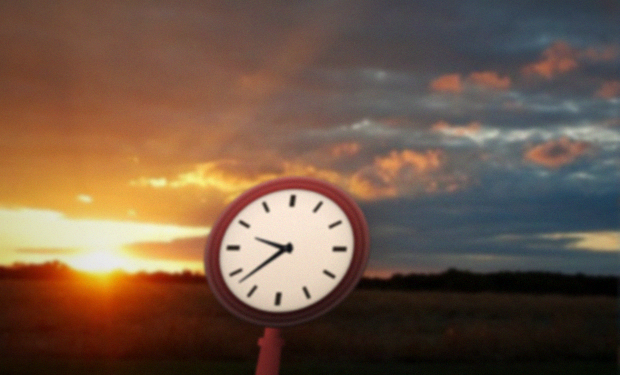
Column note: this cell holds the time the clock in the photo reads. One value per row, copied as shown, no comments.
9:38
